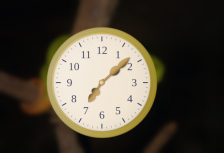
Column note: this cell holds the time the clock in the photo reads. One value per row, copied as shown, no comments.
7:08
